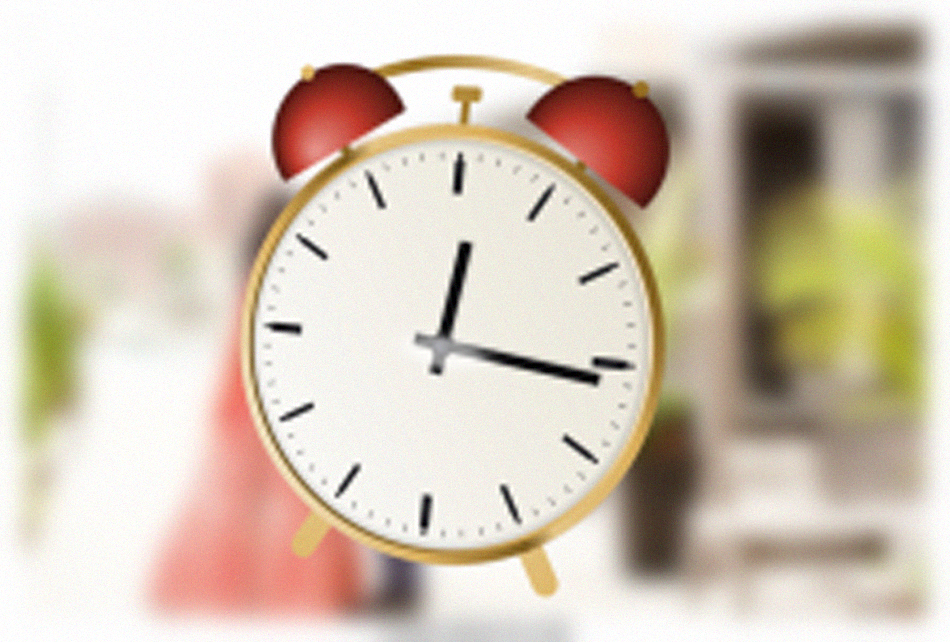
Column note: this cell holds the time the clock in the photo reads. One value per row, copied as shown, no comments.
12:16
